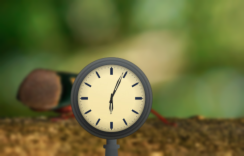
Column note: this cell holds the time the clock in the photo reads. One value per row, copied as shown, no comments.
6:04
